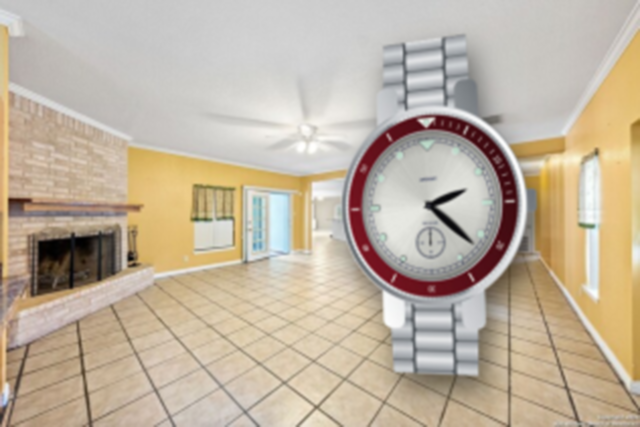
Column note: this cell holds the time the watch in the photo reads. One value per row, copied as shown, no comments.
2:22
